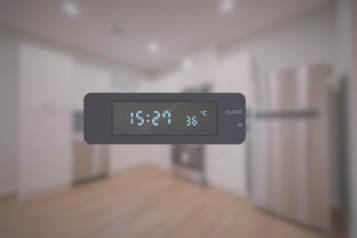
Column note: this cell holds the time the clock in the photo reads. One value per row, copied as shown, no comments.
15:27
